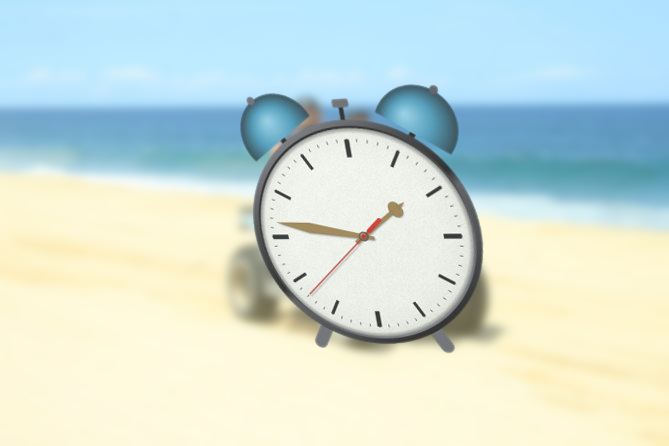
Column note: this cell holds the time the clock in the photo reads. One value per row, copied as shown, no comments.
1:46:38
